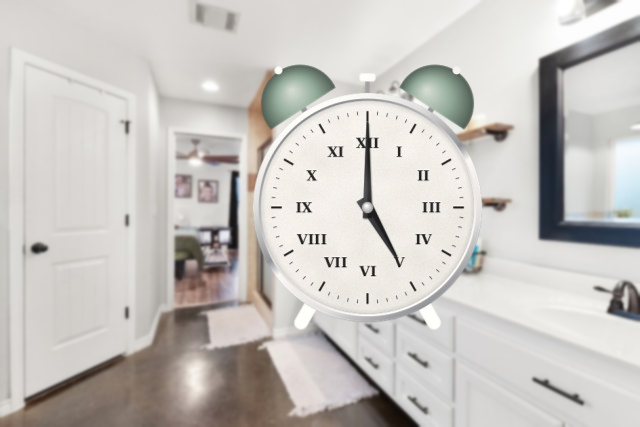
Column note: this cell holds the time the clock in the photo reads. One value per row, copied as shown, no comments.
5:00
